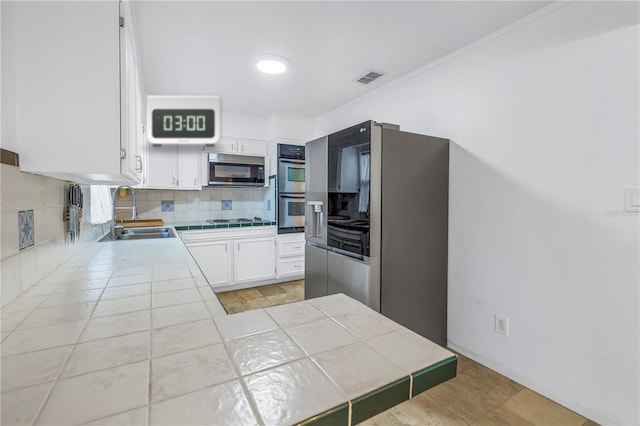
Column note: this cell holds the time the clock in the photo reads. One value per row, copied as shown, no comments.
3:00
